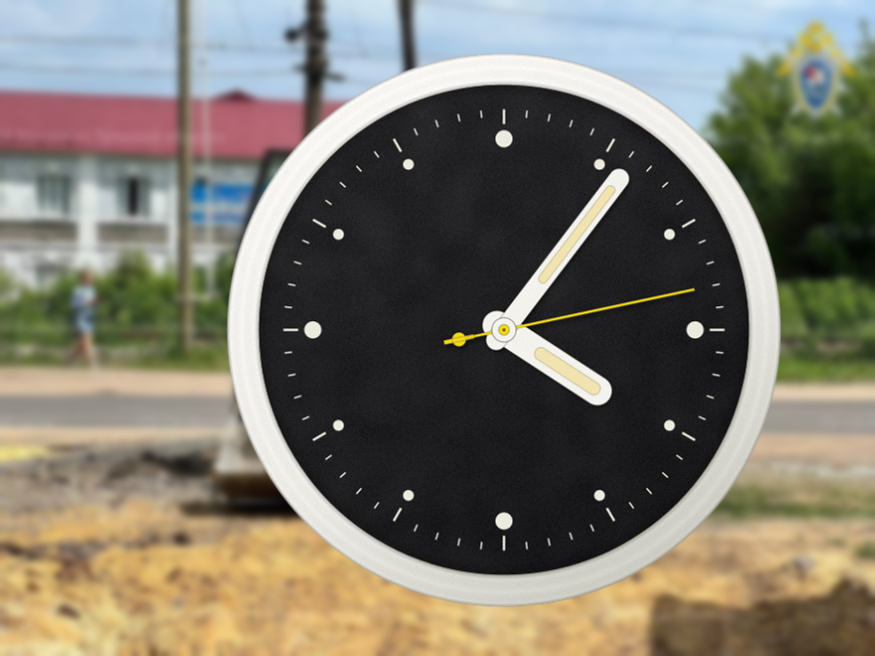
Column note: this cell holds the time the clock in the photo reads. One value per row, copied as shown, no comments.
4:06:13
